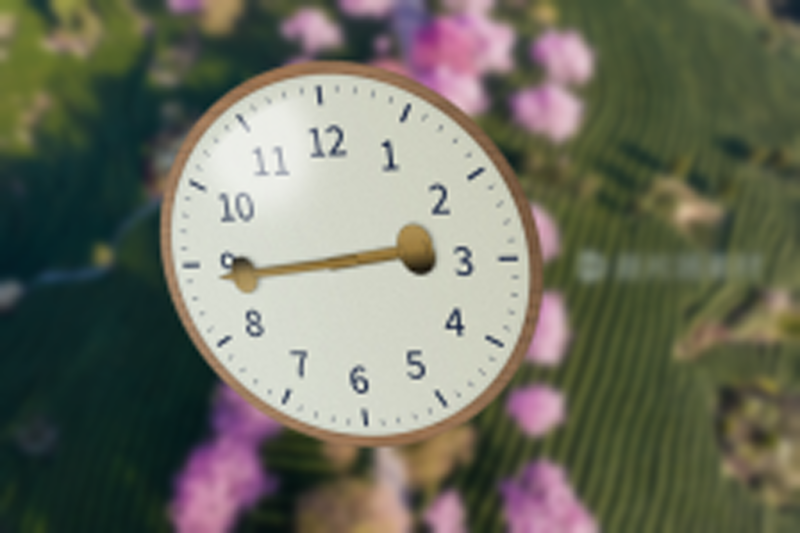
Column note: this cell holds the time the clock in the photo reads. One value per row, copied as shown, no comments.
2:44
